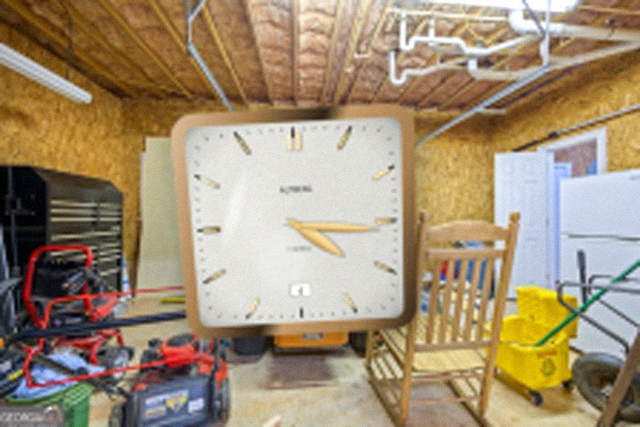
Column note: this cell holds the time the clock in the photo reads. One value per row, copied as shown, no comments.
4:16
